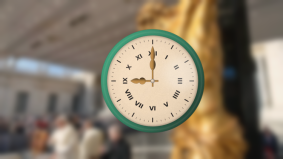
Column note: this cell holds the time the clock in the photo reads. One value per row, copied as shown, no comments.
9:00
